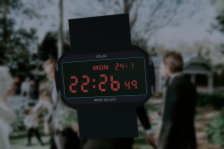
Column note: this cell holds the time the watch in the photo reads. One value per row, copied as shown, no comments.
22:26:49
